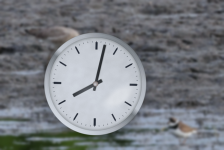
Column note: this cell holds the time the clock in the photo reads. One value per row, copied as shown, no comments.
8:02
